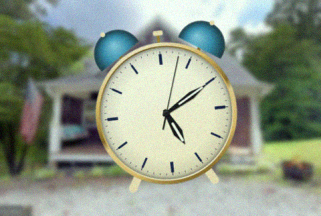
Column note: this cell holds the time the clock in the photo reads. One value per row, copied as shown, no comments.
5:10:03
